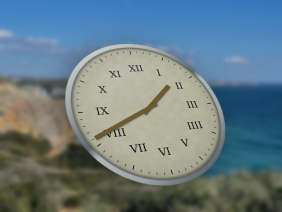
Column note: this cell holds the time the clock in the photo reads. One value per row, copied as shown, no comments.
1:41
